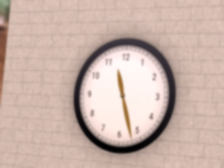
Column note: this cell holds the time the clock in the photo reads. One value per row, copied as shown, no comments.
11:27
